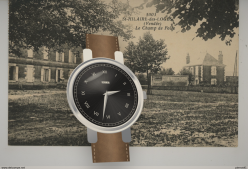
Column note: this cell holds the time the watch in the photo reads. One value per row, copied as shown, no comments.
2:32
